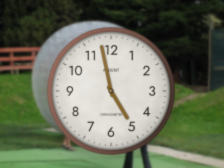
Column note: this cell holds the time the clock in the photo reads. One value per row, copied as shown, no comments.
4:58
